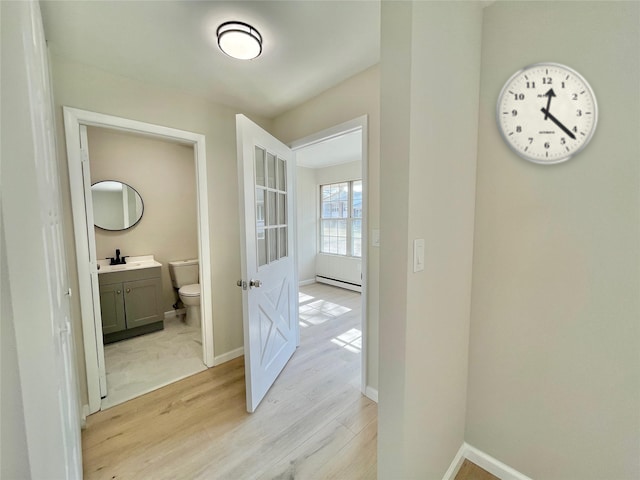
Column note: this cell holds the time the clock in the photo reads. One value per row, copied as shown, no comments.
12:22
